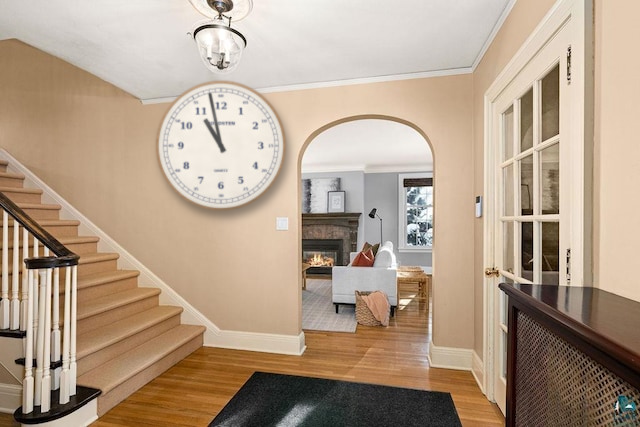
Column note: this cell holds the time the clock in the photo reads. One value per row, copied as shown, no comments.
10:58
